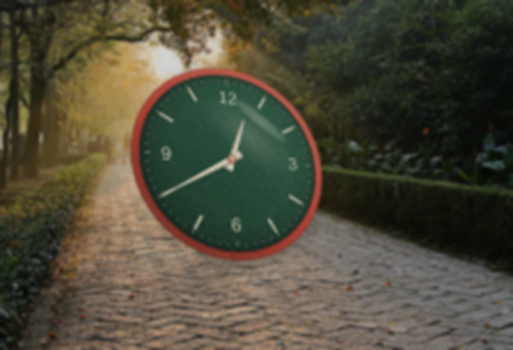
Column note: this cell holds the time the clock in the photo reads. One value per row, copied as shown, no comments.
12:40
